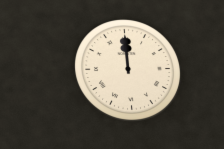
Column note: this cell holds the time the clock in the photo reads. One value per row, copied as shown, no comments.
12:00
